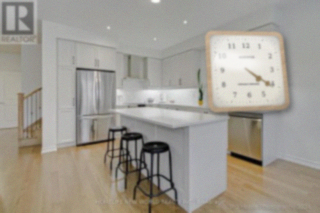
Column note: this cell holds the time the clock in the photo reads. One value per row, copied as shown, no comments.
4:21
